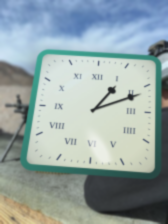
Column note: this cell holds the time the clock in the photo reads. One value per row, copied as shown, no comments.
1:11
